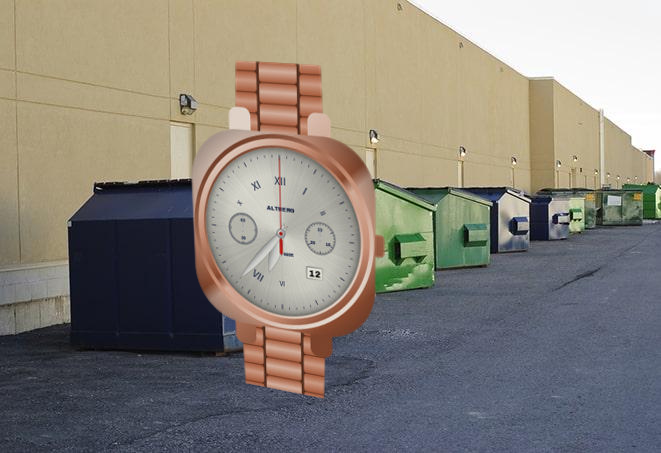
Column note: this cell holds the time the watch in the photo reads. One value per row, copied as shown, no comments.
6:37
